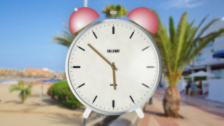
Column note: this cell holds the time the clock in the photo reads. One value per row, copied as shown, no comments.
5:52
